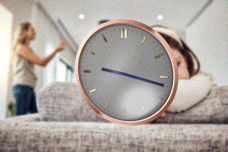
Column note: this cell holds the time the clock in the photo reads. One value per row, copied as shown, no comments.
9:17
